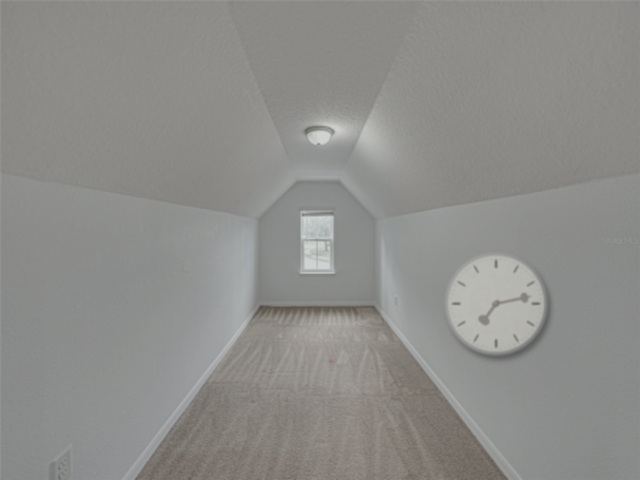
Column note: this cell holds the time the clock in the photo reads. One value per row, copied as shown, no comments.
7:13
